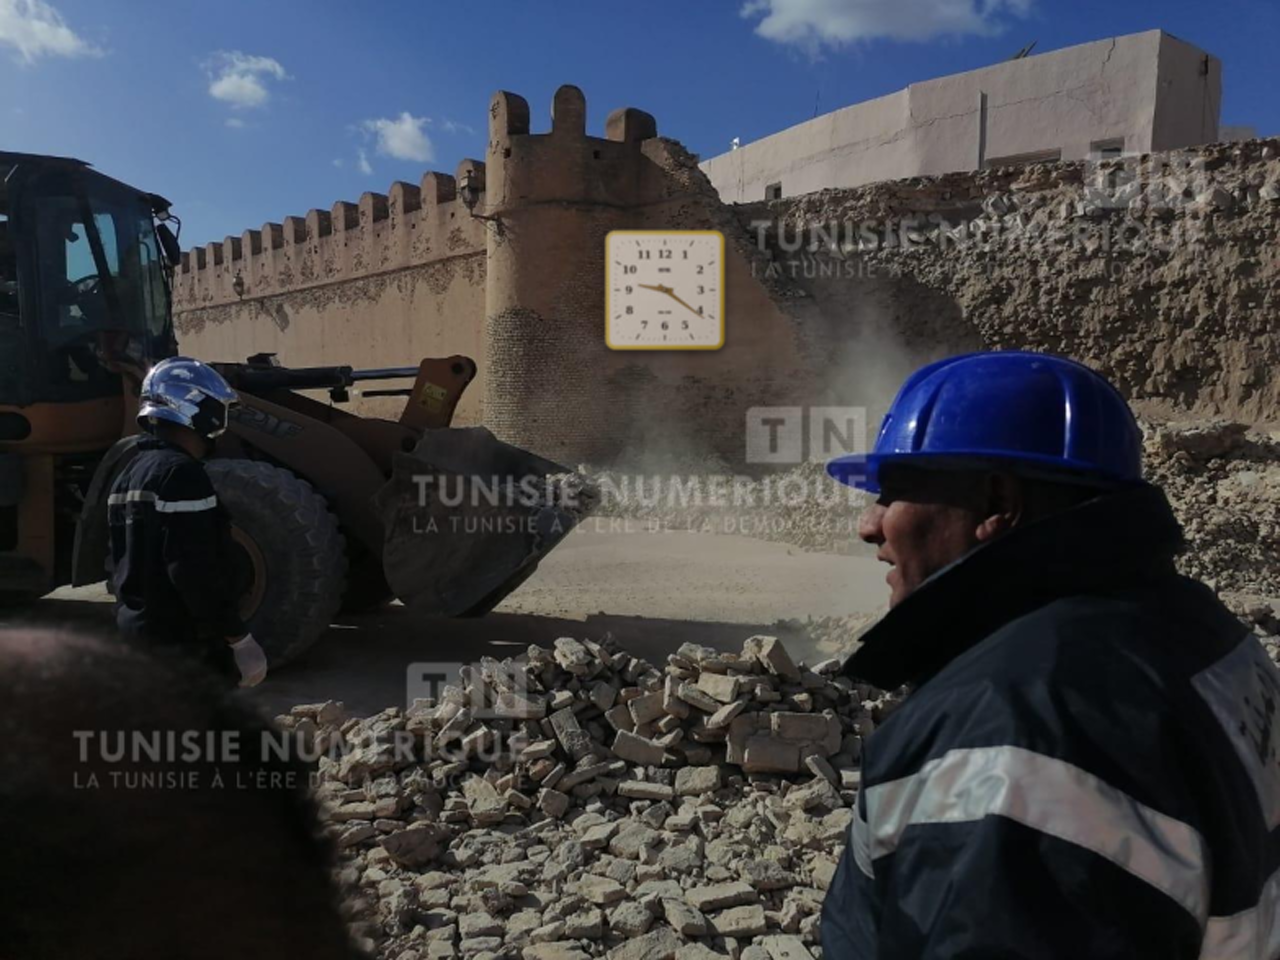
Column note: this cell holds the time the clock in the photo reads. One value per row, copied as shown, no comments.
9:21
